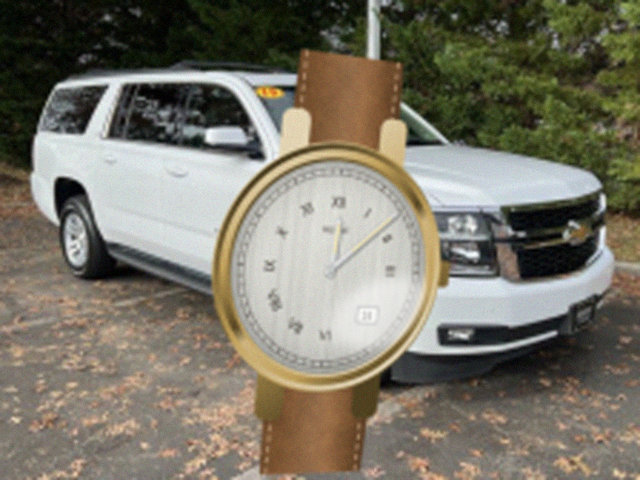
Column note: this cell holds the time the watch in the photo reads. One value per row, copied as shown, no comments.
12:08
